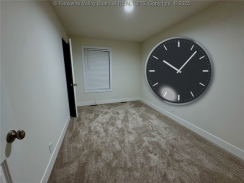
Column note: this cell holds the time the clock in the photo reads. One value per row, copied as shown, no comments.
10:07
